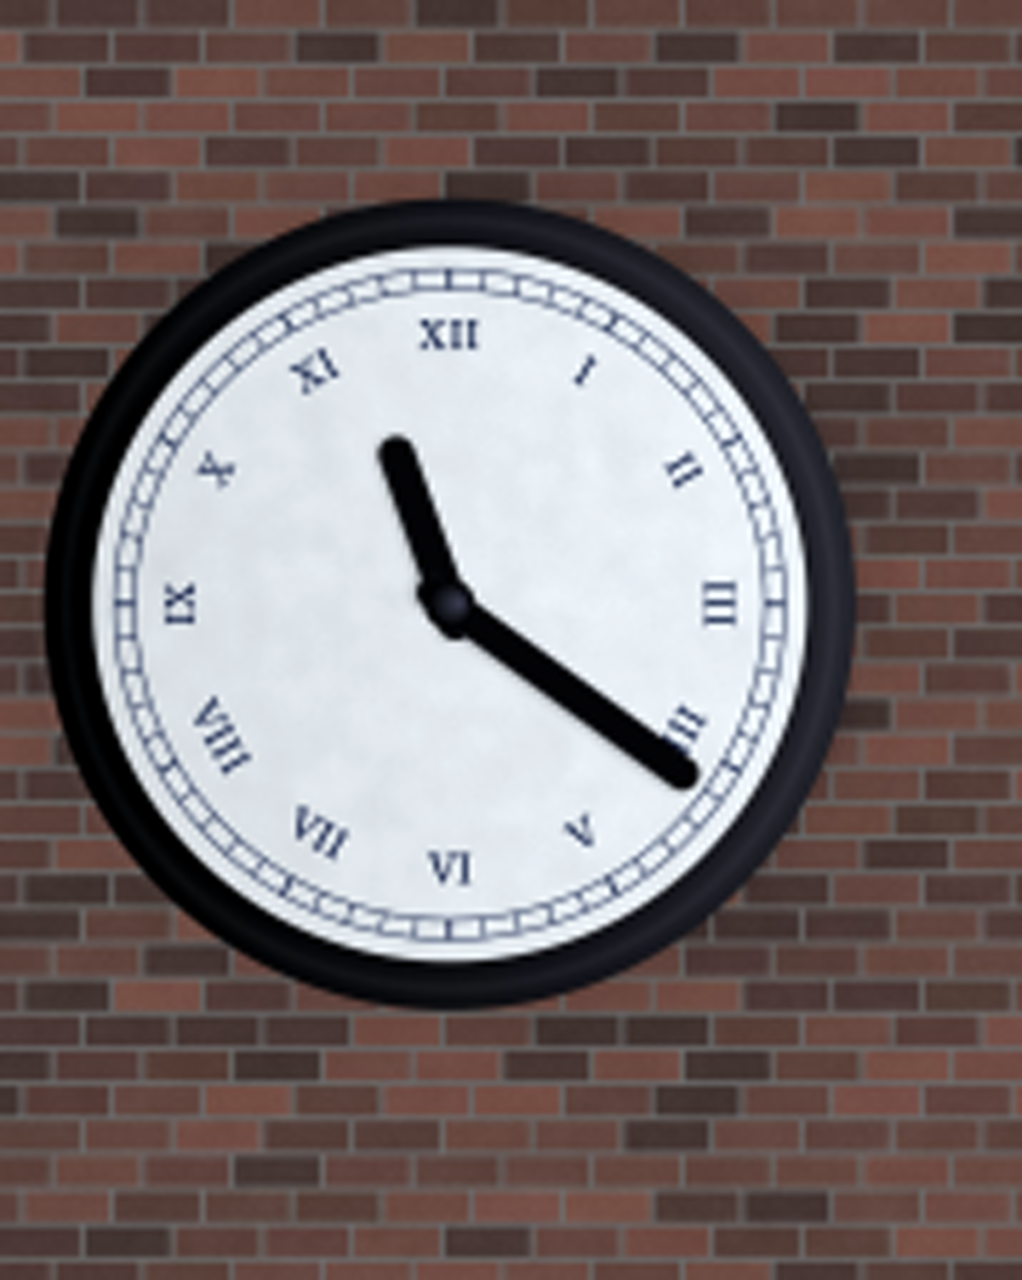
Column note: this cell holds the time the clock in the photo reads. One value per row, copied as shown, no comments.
11:21
